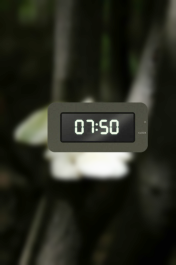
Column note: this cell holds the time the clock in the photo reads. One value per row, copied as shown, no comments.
7:50
